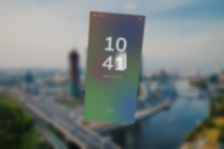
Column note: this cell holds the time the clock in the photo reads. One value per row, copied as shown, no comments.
10:41
